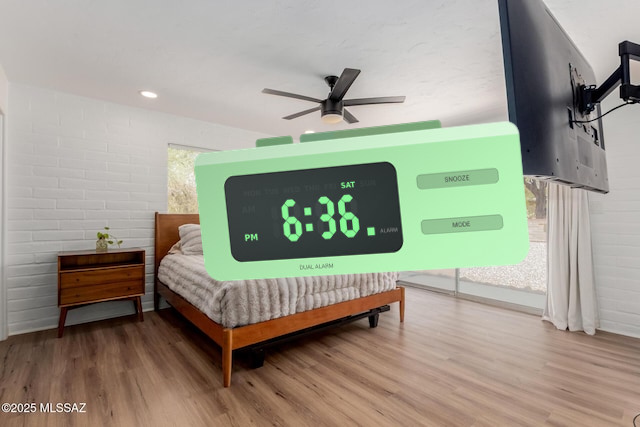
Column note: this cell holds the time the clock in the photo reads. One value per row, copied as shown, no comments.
6:36
